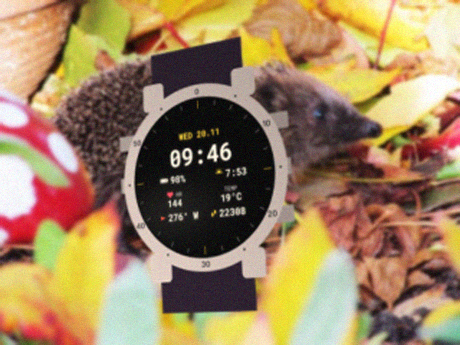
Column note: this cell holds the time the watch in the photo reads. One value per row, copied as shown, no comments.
9:46
